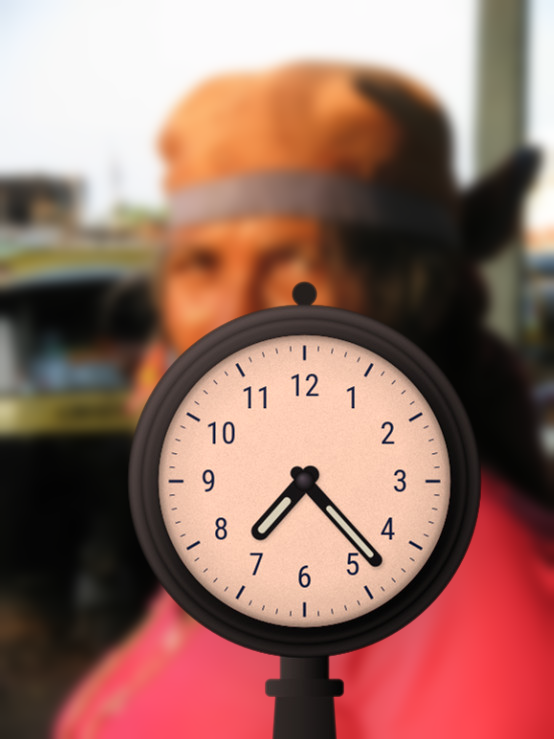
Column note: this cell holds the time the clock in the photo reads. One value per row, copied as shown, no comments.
7:23
